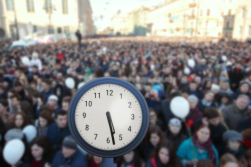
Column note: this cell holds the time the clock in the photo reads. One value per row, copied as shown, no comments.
5:28
